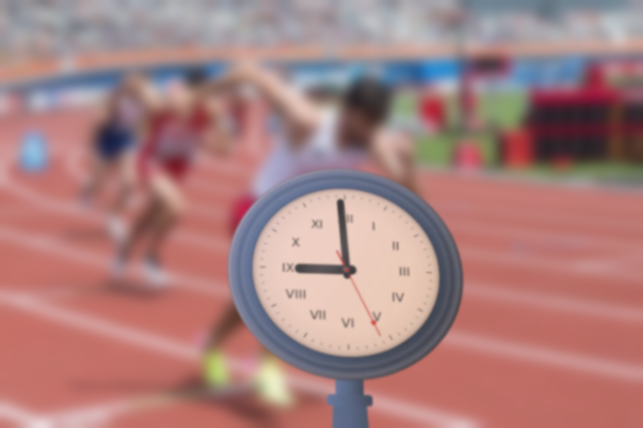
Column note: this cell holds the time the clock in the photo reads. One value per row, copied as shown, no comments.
8:59:26
